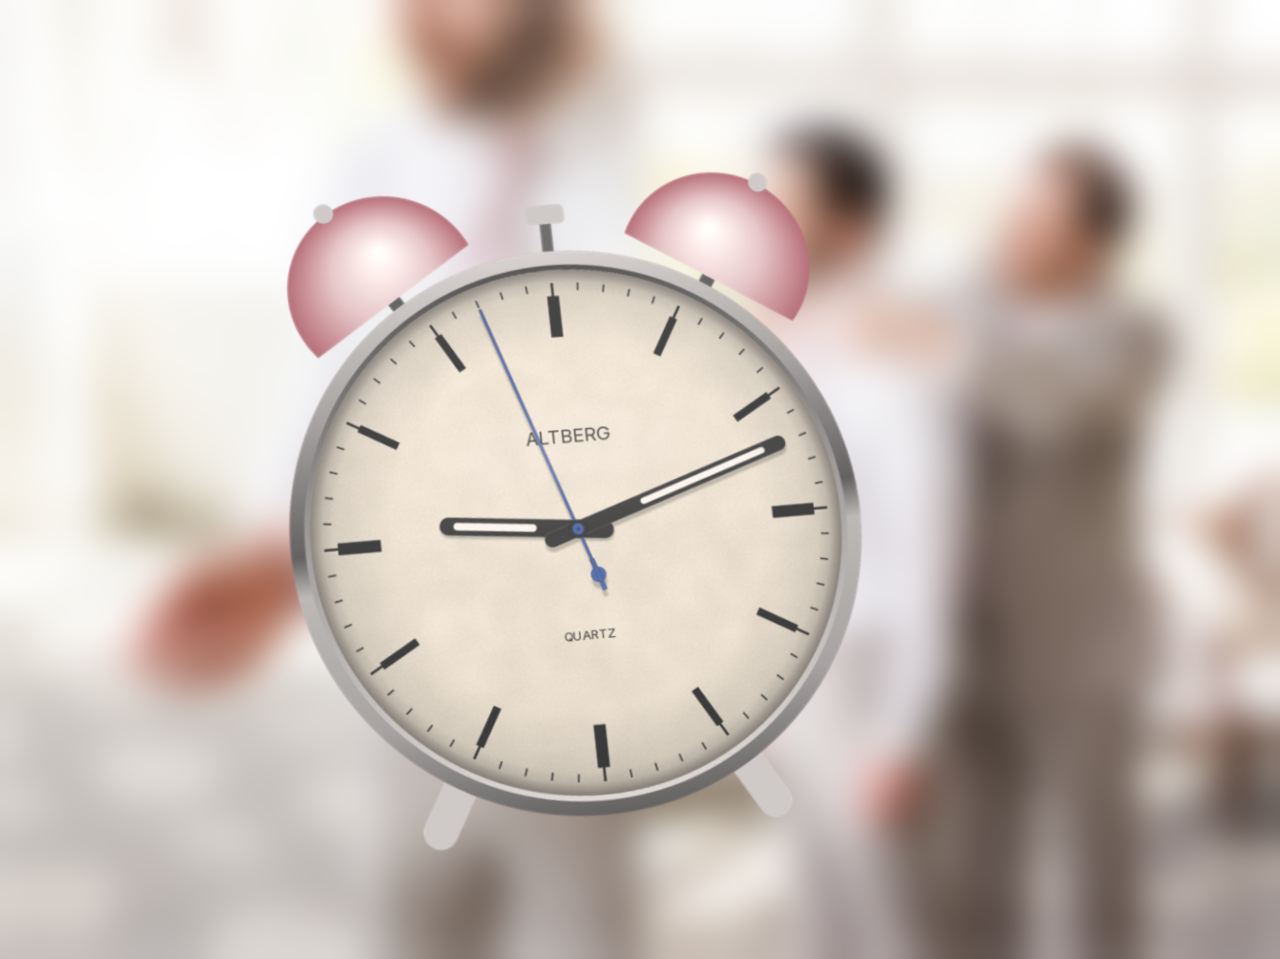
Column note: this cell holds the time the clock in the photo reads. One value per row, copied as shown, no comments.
9:11:57
